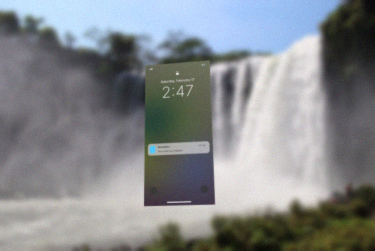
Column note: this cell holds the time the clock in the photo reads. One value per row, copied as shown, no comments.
2:47
